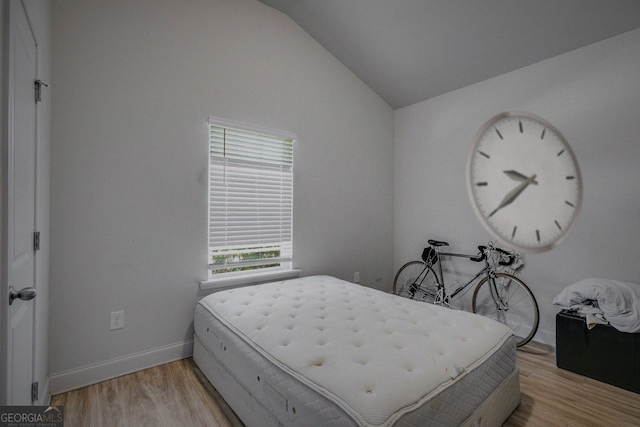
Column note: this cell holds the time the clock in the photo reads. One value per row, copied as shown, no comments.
9:40
